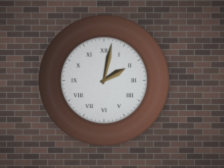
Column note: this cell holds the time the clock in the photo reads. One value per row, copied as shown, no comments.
2:02
